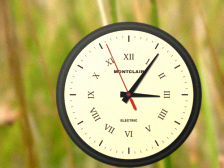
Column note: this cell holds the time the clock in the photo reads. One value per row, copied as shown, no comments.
3:05:56
